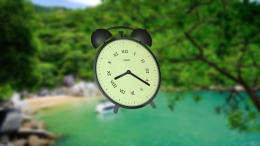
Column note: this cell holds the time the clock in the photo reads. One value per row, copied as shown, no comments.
8:21
